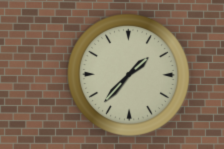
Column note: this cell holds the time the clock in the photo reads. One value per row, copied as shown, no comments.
1:37
